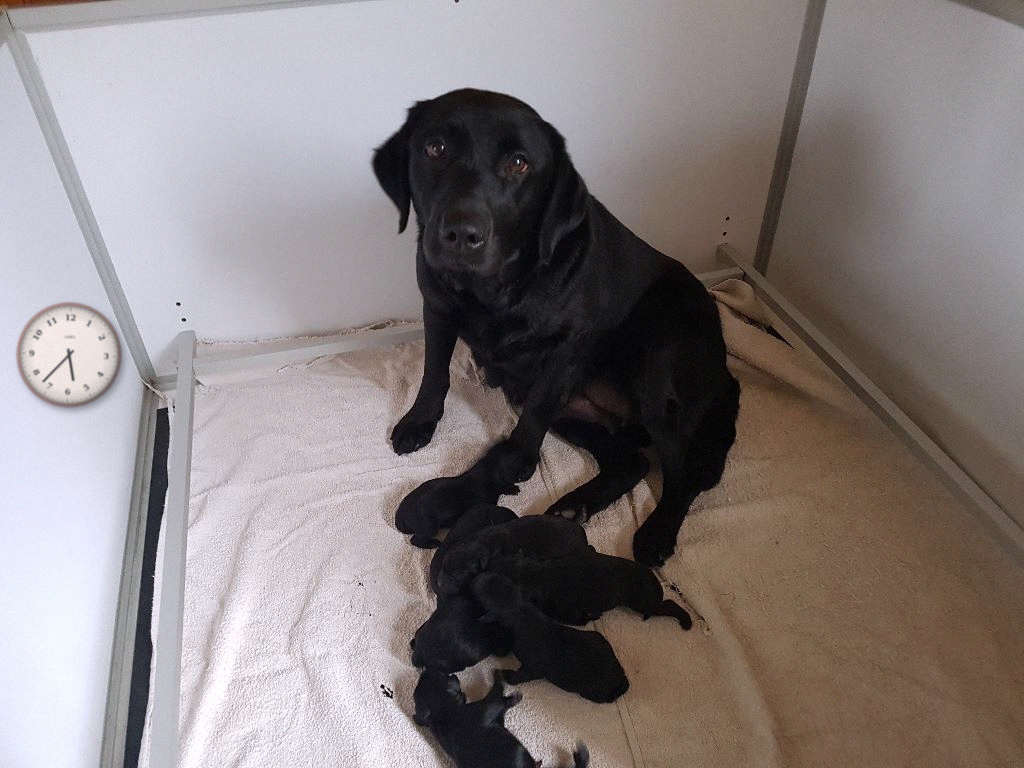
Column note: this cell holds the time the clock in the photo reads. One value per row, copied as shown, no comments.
5:37
